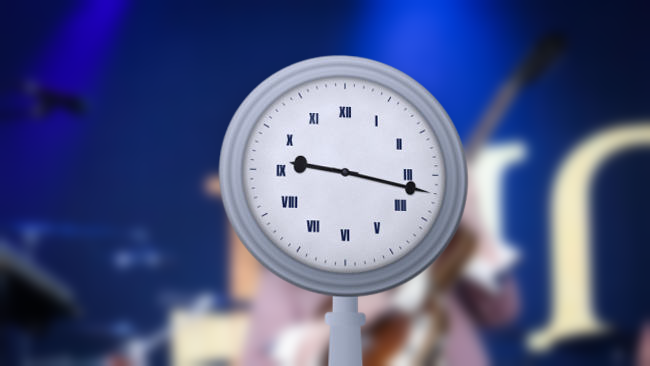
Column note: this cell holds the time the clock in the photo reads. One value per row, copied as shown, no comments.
9:17
